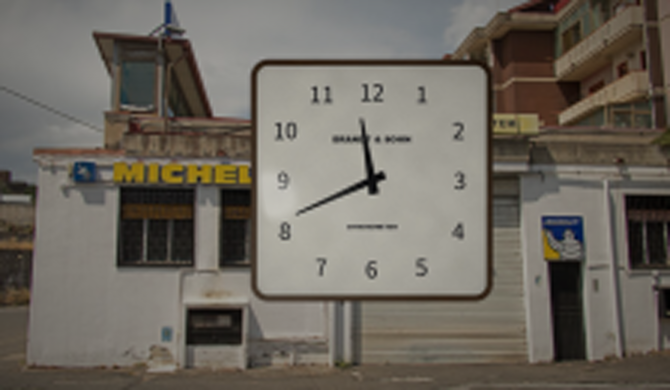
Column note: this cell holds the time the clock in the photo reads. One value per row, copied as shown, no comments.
11:41
